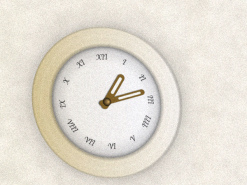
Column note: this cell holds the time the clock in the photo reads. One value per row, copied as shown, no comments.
1:13
